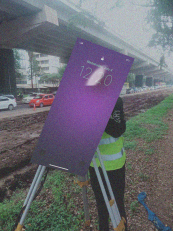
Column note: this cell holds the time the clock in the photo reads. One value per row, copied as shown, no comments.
12:20
